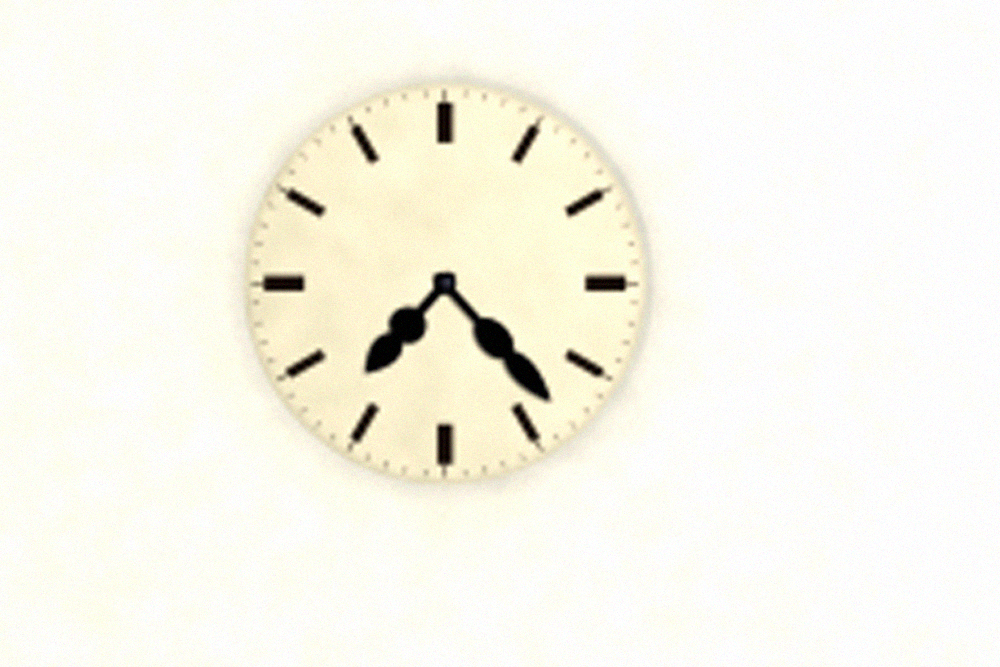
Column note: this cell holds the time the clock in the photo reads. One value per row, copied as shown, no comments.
7:23
